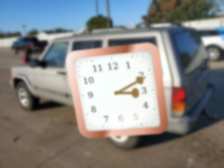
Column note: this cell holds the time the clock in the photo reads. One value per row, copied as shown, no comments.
3:11
